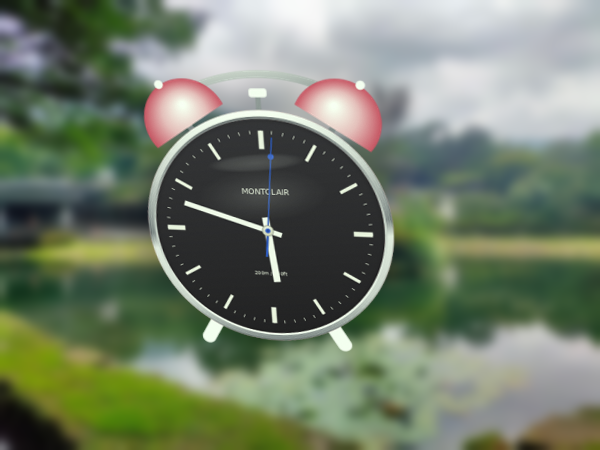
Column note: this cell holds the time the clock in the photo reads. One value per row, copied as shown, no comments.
5:48:01
